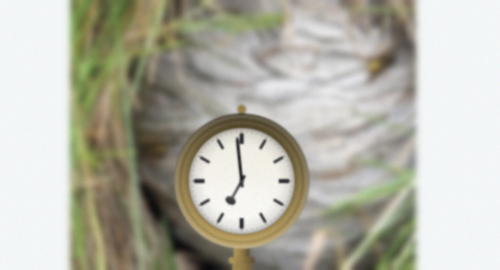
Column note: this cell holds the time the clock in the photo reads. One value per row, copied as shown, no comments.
6:59
